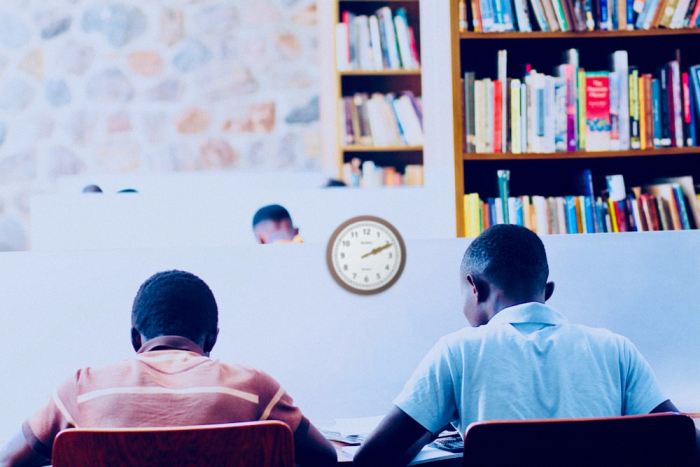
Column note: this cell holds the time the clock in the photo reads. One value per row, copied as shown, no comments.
2:11
